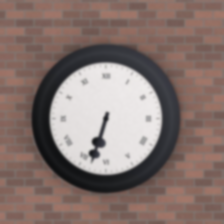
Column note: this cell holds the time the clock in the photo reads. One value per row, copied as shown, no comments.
6:33
